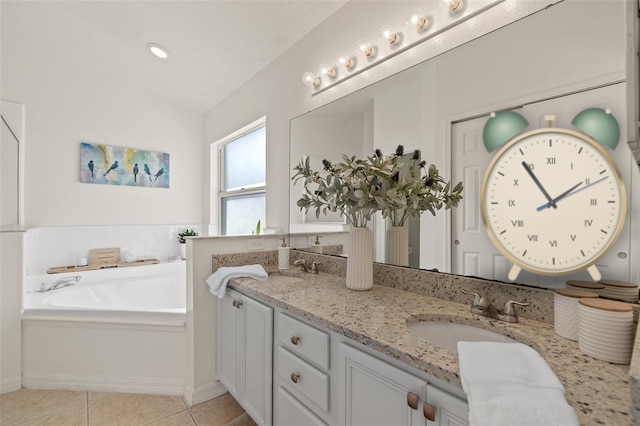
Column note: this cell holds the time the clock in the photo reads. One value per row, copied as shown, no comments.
1:54:11
